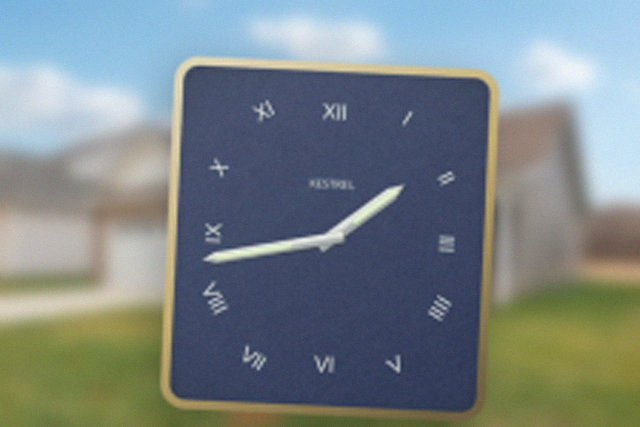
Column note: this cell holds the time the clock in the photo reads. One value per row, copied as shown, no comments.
1:43
